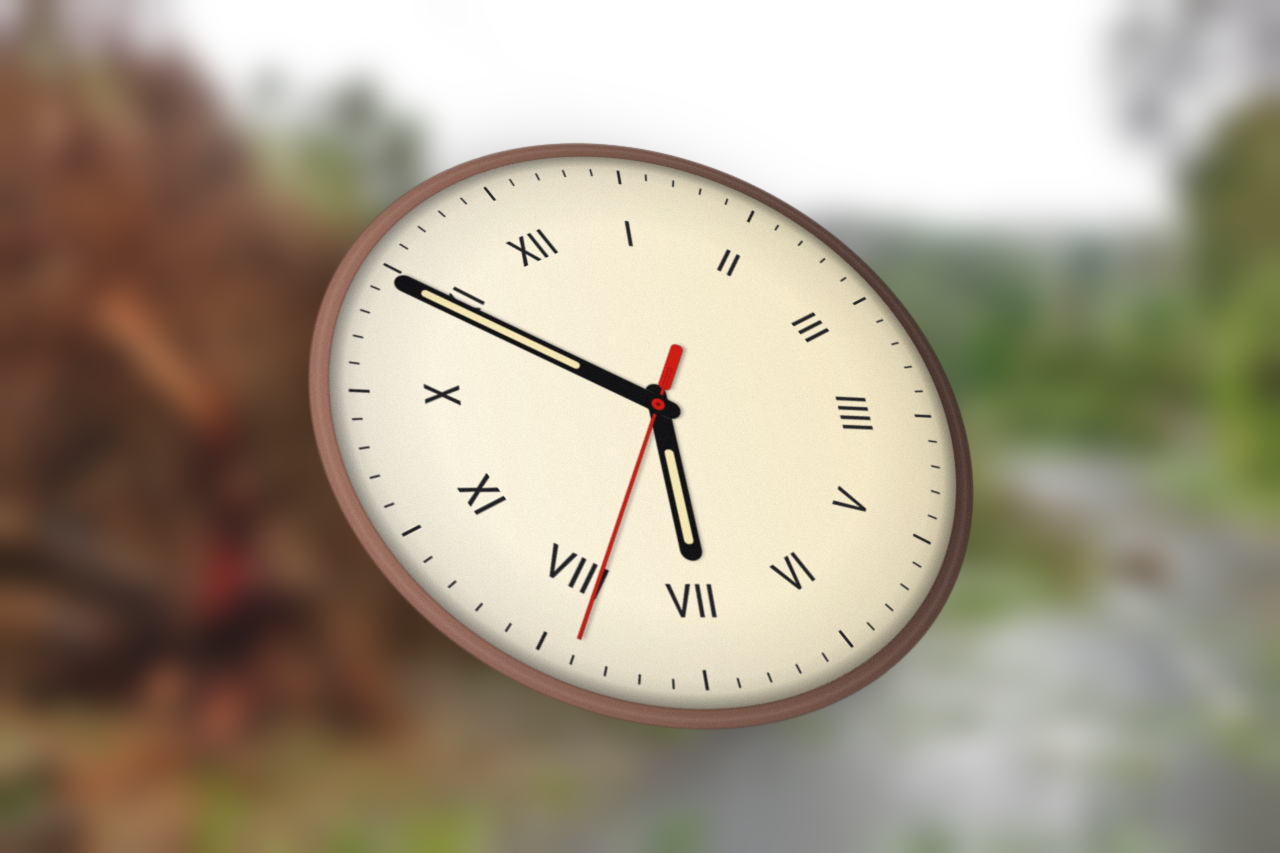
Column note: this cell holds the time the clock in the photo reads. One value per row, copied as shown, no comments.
6:54:39
